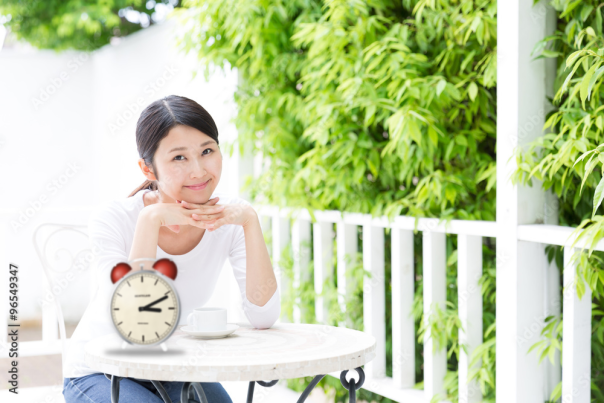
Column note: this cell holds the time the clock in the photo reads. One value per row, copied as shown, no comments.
3:11
